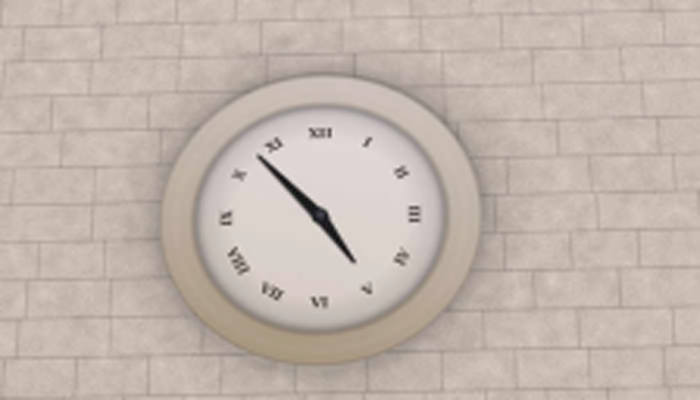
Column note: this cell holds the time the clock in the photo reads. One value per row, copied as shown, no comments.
4:53
